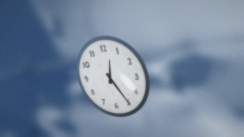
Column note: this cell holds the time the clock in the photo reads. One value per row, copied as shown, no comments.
12:25
